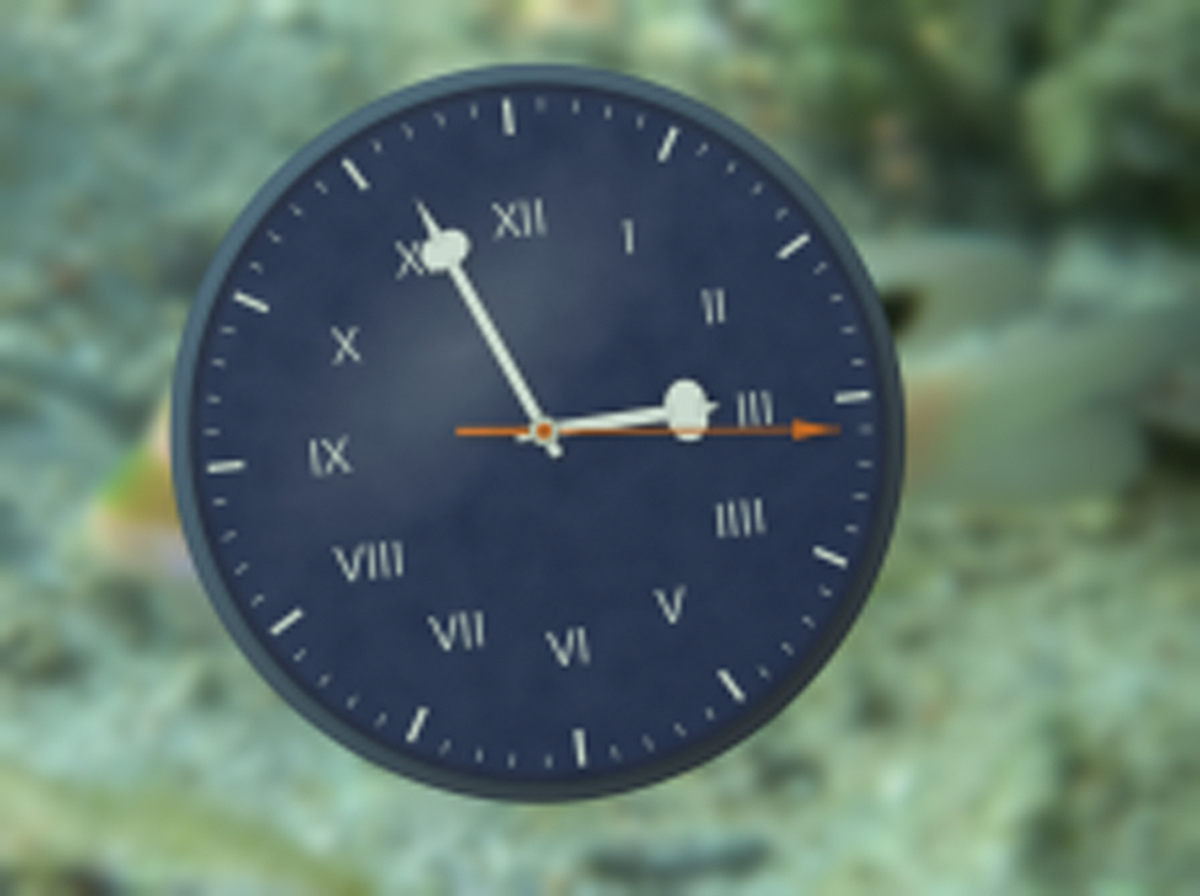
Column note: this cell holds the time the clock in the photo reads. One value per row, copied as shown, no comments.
2:56:16
